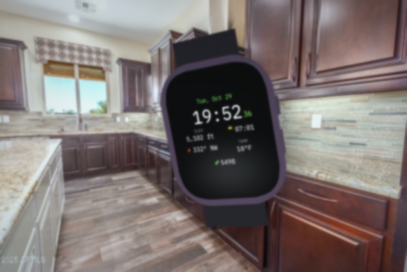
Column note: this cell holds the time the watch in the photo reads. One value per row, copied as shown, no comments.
19:52
